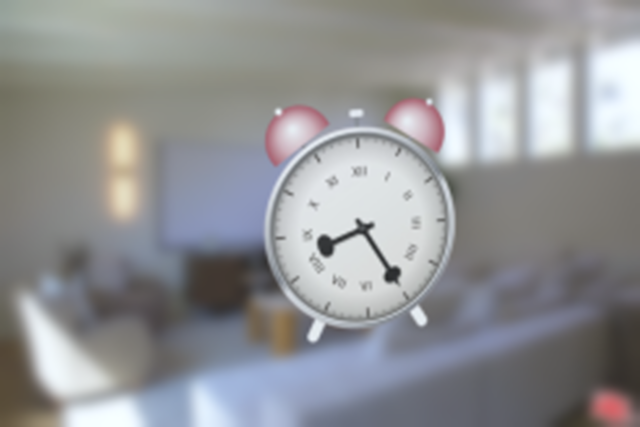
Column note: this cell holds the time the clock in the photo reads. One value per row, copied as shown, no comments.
8:25
